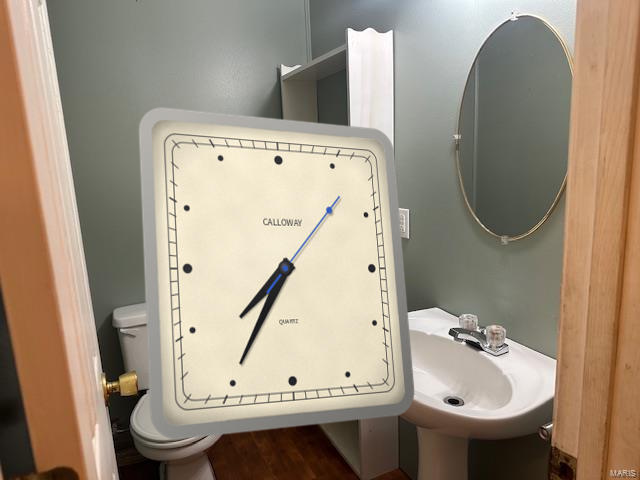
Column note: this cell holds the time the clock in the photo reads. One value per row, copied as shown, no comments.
7:35:07
